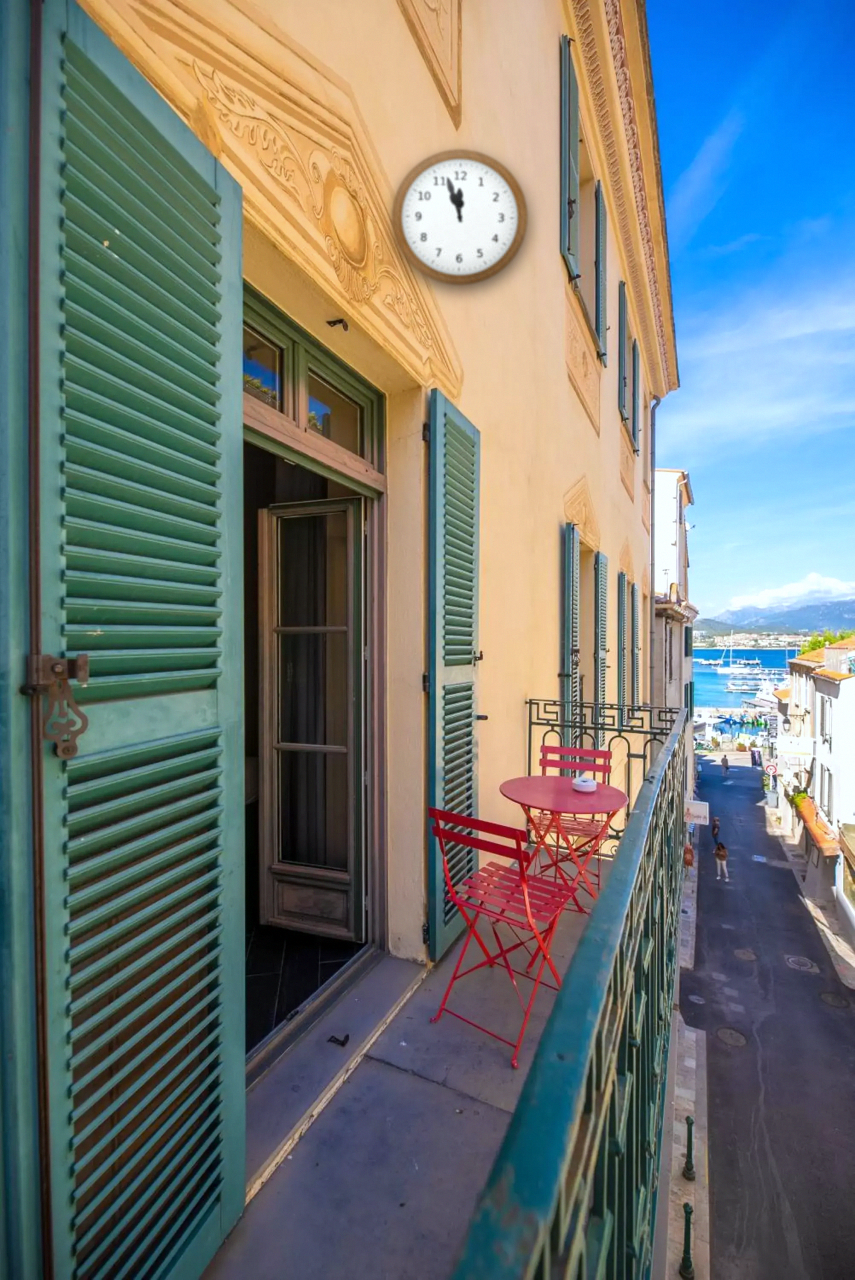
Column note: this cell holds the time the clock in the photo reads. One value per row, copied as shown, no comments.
11:57
